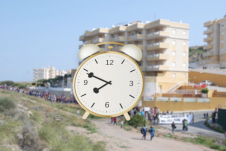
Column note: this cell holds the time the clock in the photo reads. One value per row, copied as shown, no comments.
7:49
